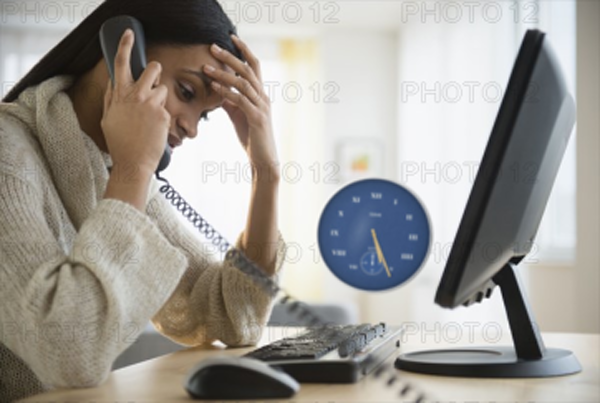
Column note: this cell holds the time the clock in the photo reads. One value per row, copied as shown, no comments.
5:26
